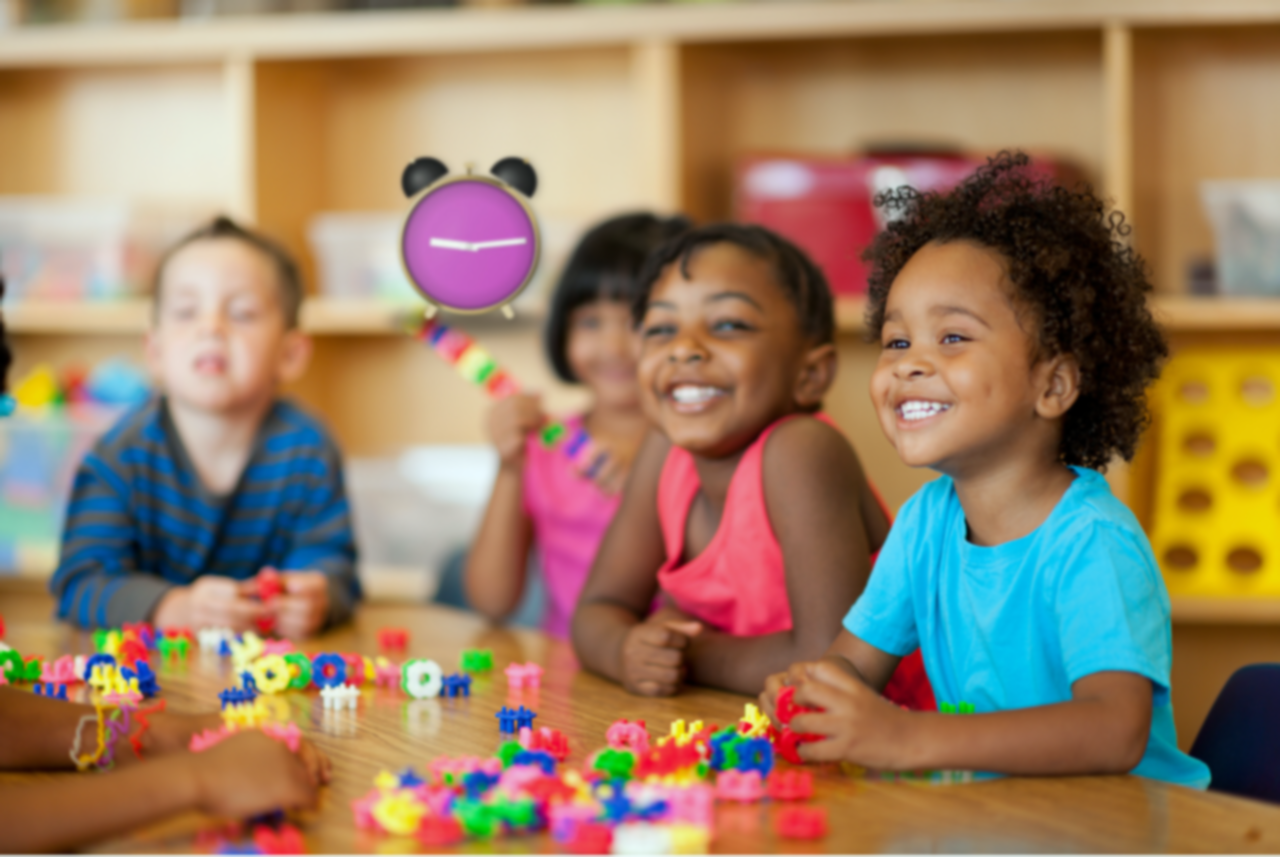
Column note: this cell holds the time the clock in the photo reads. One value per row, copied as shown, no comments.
9:14
